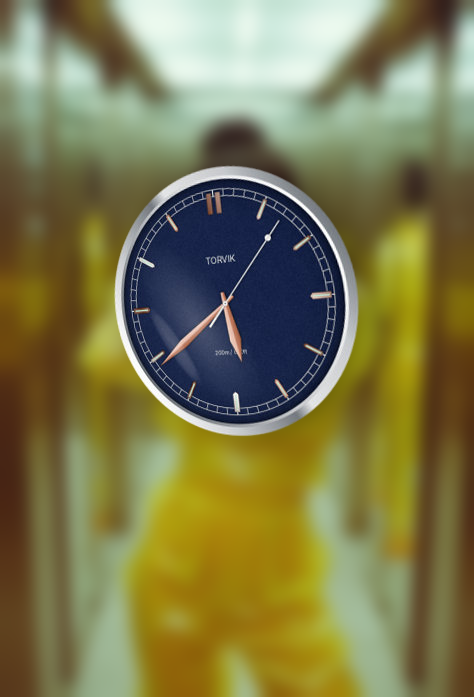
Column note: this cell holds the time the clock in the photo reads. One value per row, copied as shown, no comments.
5:39:07
